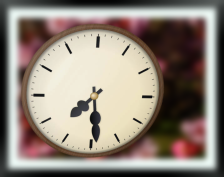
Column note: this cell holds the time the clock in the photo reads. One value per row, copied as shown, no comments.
7:29
